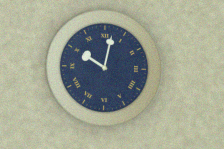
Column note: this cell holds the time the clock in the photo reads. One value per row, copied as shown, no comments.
10:02
